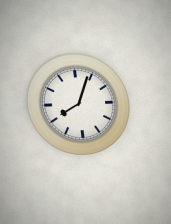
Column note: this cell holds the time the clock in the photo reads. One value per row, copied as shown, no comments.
8:04
